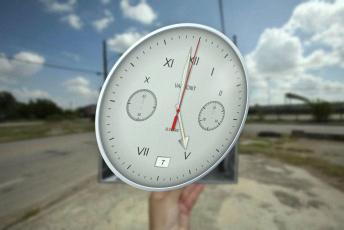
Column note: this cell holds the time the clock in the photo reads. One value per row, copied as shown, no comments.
4:59
